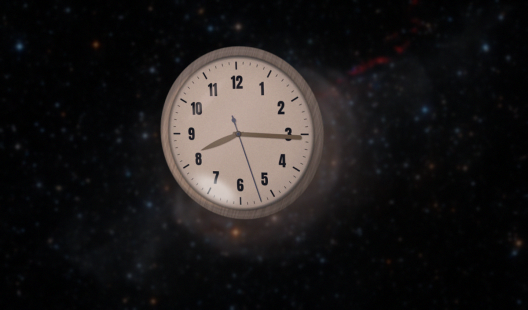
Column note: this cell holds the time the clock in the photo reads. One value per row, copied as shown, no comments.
8:15:27
